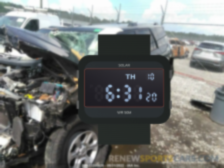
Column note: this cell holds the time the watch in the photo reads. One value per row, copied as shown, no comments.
6:31
